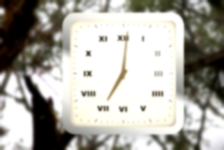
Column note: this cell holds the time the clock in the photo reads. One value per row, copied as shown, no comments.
7:01
